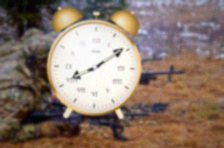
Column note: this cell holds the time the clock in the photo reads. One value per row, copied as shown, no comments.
8:09
